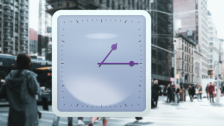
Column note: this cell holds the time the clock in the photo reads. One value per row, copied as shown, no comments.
1:15
